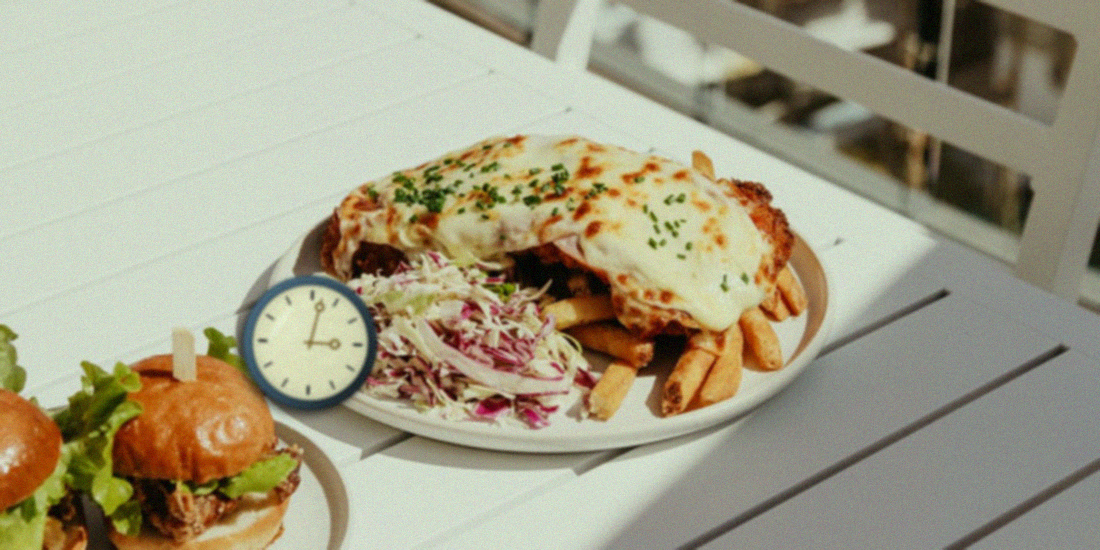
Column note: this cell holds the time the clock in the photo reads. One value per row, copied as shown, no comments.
3:02
